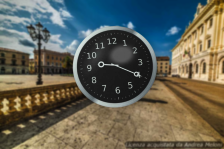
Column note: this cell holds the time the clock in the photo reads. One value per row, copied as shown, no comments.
9:20
